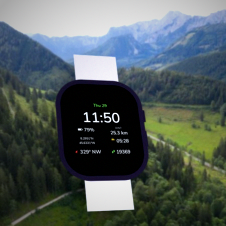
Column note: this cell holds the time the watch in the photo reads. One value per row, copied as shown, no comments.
11:50
